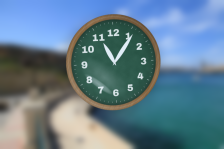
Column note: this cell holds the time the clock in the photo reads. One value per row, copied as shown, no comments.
11:06
